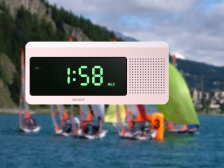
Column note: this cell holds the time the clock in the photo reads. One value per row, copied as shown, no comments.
1:58
